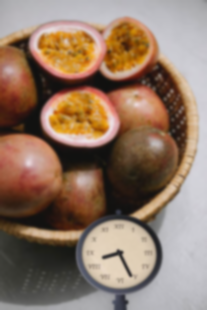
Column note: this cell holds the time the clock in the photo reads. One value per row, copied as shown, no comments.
8:26
